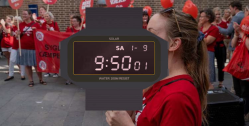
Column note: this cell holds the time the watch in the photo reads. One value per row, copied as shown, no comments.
9:50:01
